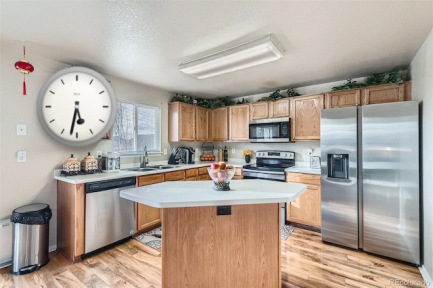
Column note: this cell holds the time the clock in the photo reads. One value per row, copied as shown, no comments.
5:32
